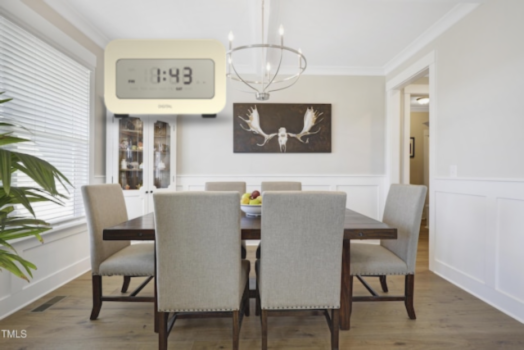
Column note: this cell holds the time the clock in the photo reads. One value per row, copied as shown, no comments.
1:43
